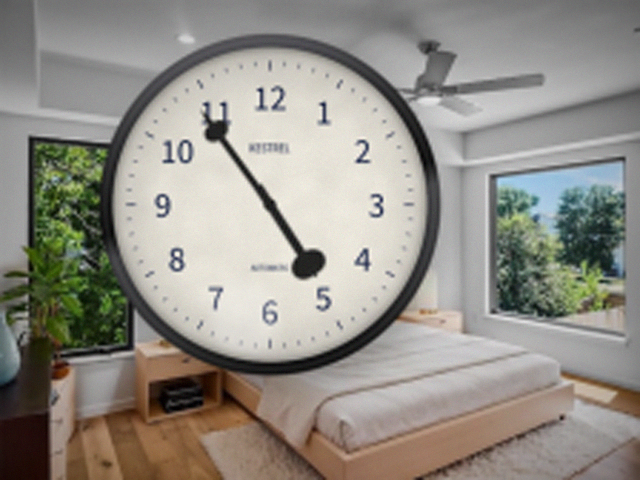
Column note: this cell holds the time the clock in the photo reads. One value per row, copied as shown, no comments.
4:54
